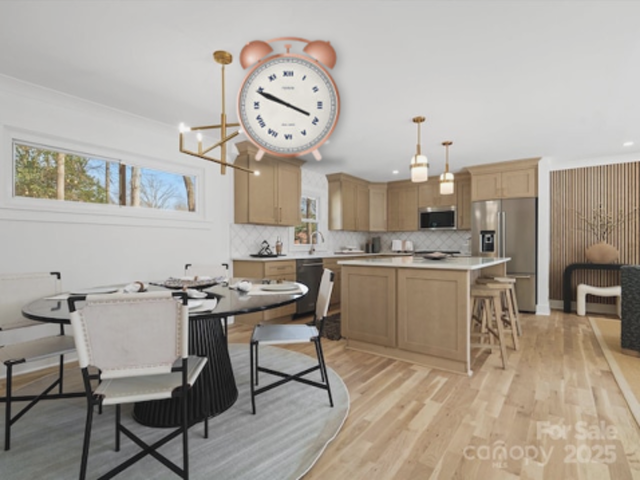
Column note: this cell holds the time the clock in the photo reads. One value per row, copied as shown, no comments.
3:49
